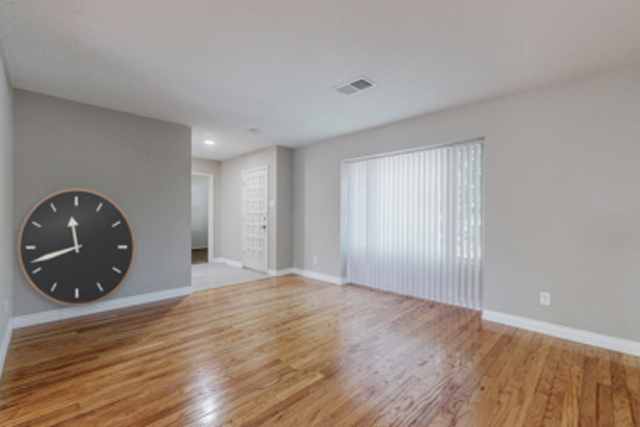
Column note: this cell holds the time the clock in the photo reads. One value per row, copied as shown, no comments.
11:42
